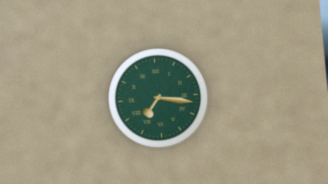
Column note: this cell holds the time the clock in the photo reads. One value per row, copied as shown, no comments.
7:17
